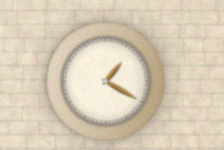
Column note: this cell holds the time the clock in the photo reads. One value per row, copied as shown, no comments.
1:20
